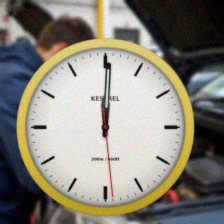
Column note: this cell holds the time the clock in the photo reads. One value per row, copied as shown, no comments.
12:00:29
